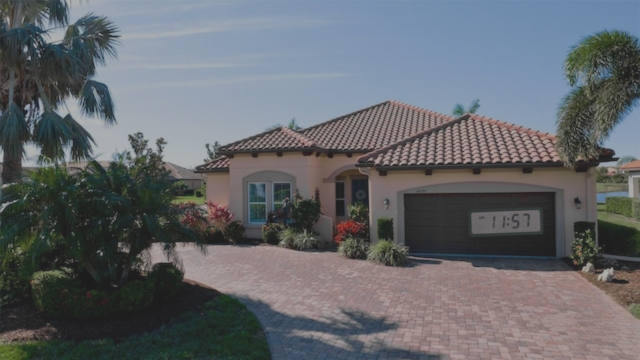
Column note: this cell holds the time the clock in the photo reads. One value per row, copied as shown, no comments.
11:57
